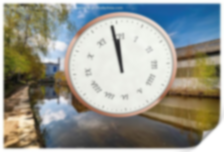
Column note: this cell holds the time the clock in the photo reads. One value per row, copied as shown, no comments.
11:59
